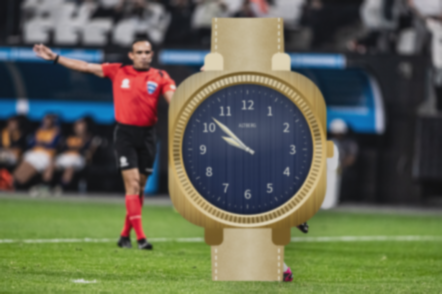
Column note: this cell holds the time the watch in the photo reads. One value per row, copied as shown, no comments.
9:52
